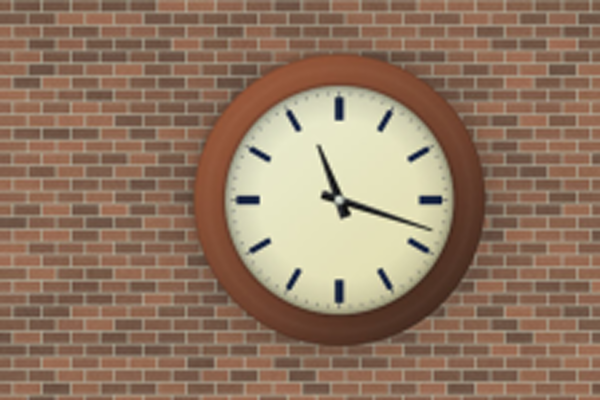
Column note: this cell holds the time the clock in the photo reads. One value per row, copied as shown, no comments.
11:18
